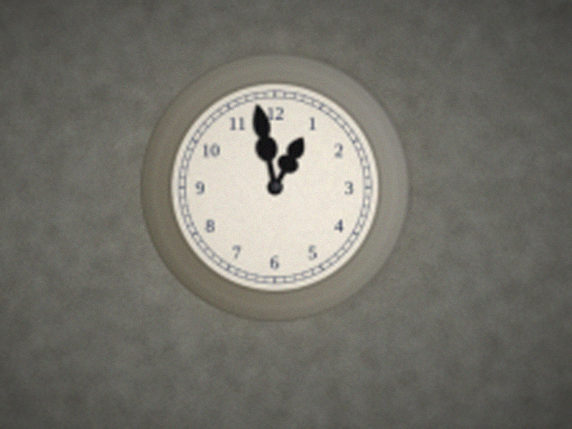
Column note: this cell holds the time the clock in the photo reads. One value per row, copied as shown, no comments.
12:58
